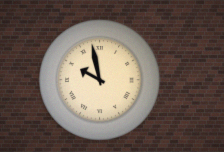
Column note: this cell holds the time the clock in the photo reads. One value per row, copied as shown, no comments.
9:58
